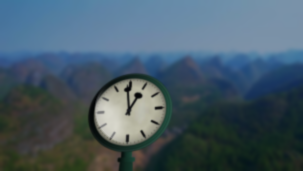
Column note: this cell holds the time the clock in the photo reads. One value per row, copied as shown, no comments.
12:59
